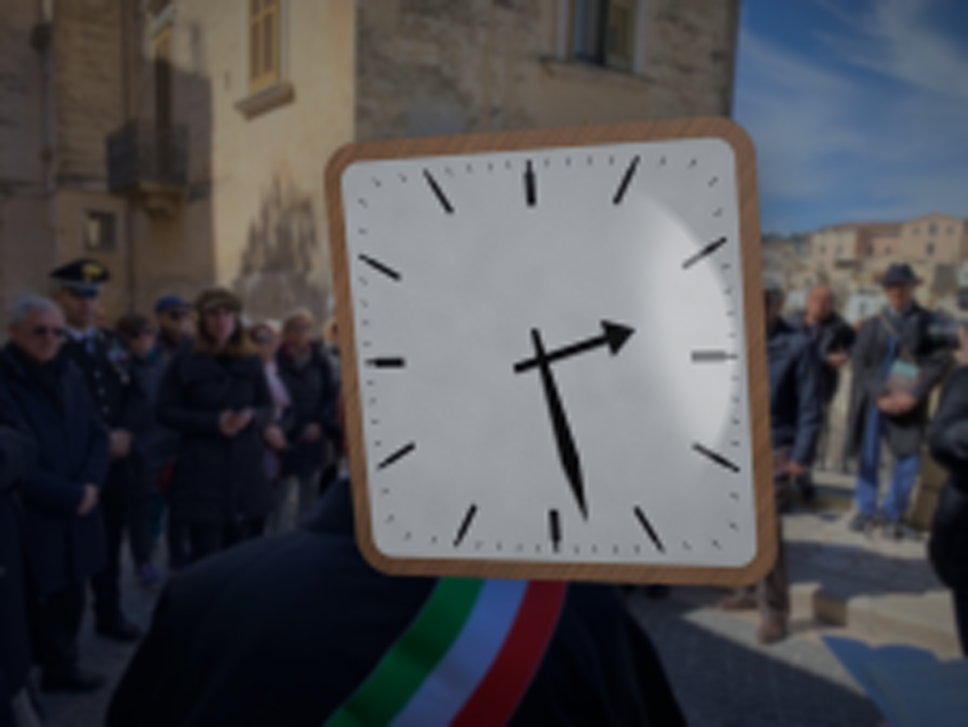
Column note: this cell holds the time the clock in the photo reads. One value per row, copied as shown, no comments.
2:28
